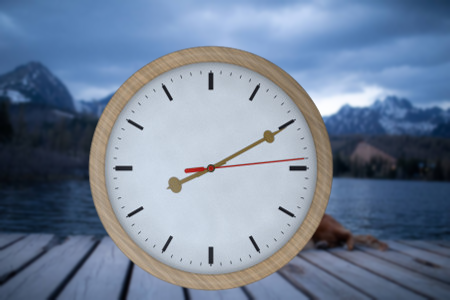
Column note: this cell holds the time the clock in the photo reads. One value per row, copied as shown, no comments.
8:10:14
